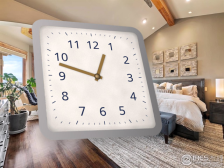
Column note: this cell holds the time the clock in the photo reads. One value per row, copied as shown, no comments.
12:48
